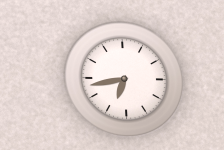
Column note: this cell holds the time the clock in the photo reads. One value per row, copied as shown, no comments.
6:43
